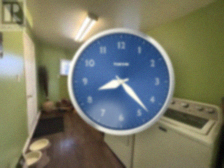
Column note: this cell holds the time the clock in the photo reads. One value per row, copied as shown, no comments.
8:23
